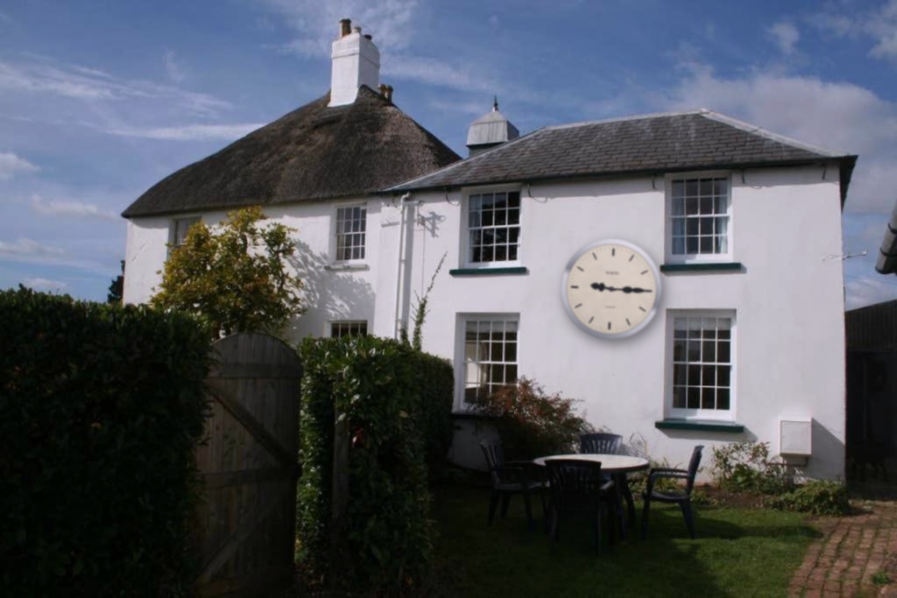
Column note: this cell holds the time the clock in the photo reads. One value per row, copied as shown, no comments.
9:15
